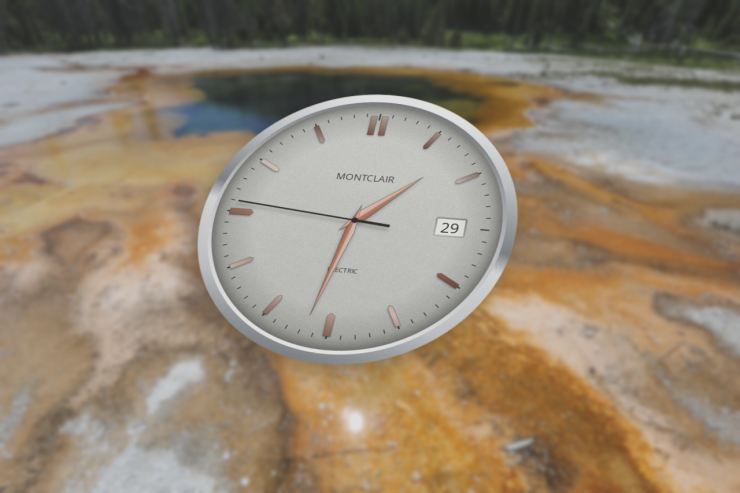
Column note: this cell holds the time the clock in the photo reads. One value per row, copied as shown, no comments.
1:31:46
